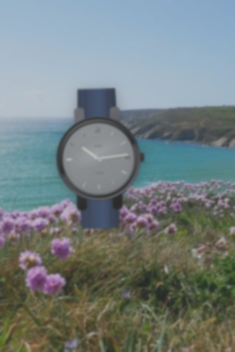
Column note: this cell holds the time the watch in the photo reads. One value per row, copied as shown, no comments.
10:14
